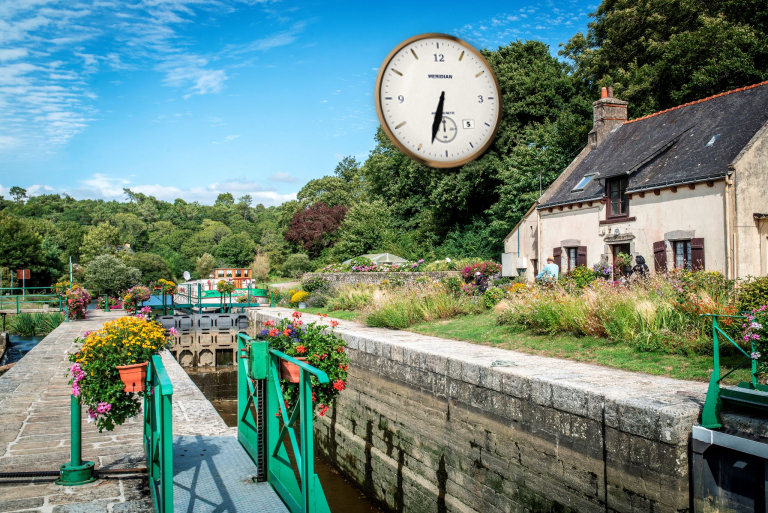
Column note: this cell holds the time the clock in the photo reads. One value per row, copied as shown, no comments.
6:33
